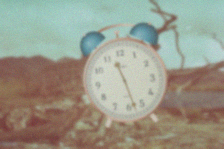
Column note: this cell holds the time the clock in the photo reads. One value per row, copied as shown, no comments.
11:28
